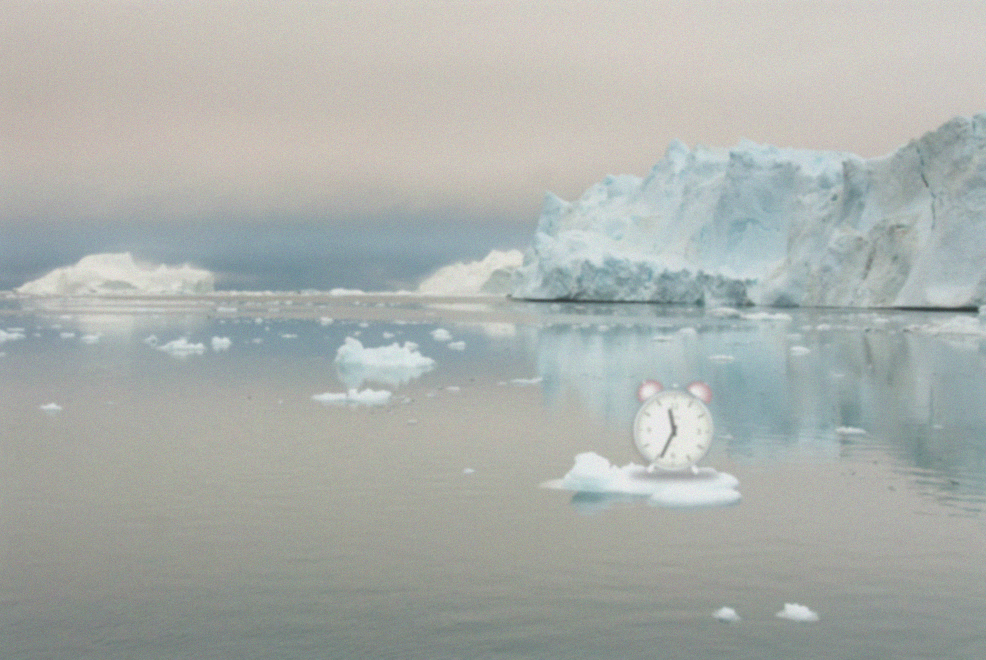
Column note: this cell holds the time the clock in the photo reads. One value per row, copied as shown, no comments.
11:34
